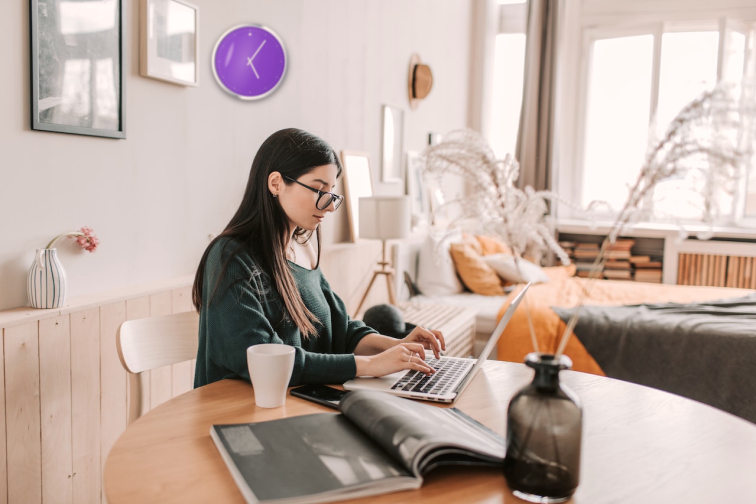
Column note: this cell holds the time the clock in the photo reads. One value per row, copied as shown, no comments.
5:06
